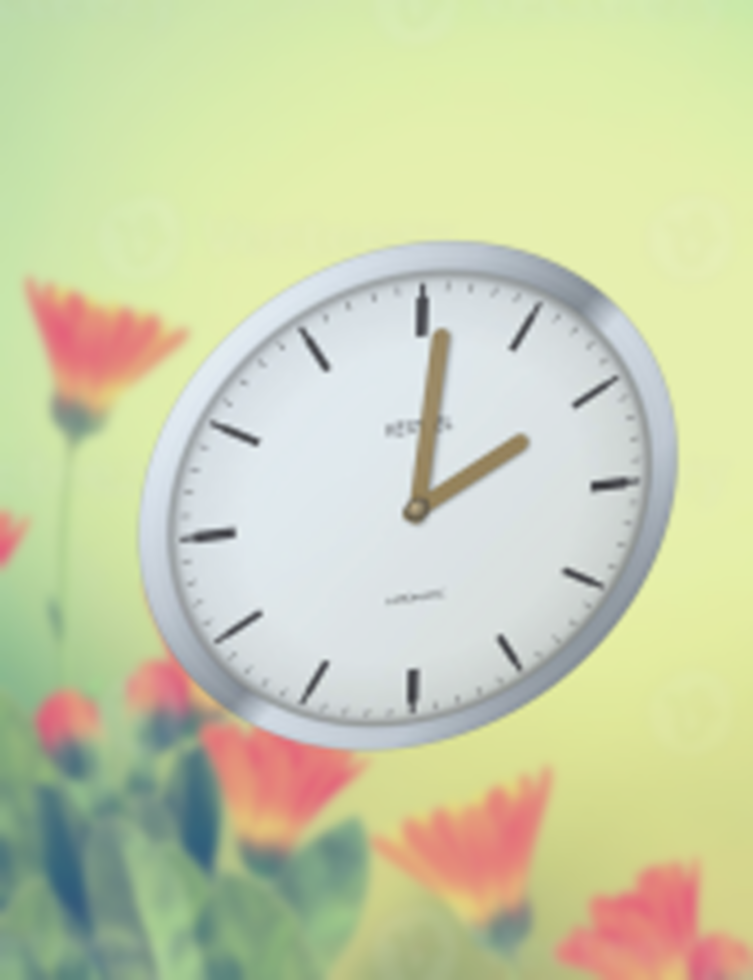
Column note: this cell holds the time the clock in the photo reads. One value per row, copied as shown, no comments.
2:01
